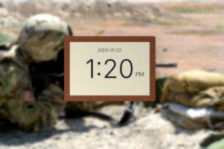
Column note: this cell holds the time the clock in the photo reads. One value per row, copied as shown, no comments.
1:20
